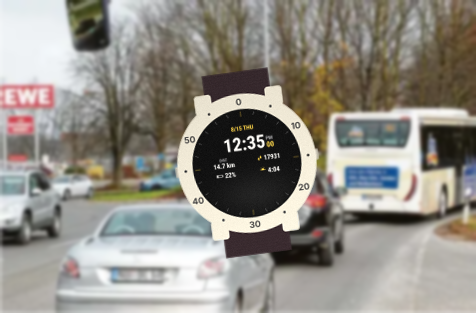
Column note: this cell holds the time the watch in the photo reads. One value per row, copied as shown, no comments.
12:35:00
